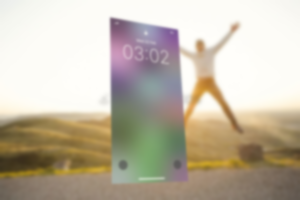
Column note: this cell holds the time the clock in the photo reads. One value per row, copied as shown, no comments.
3:02
